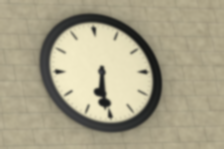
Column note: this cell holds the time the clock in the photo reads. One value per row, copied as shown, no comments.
6:31
